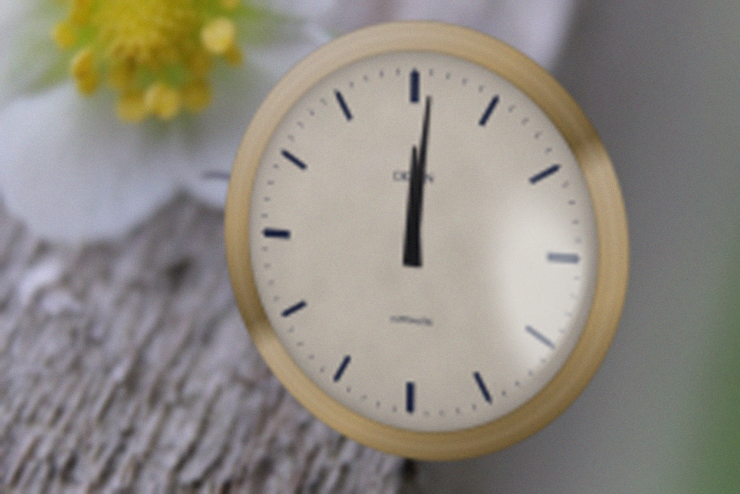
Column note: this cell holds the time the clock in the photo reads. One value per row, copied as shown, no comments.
12:01
